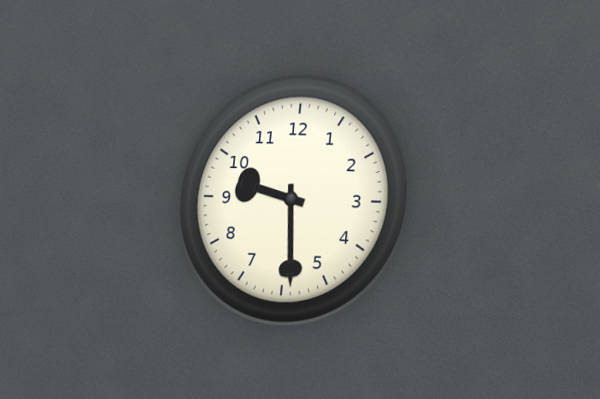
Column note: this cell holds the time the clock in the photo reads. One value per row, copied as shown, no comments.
9:29
